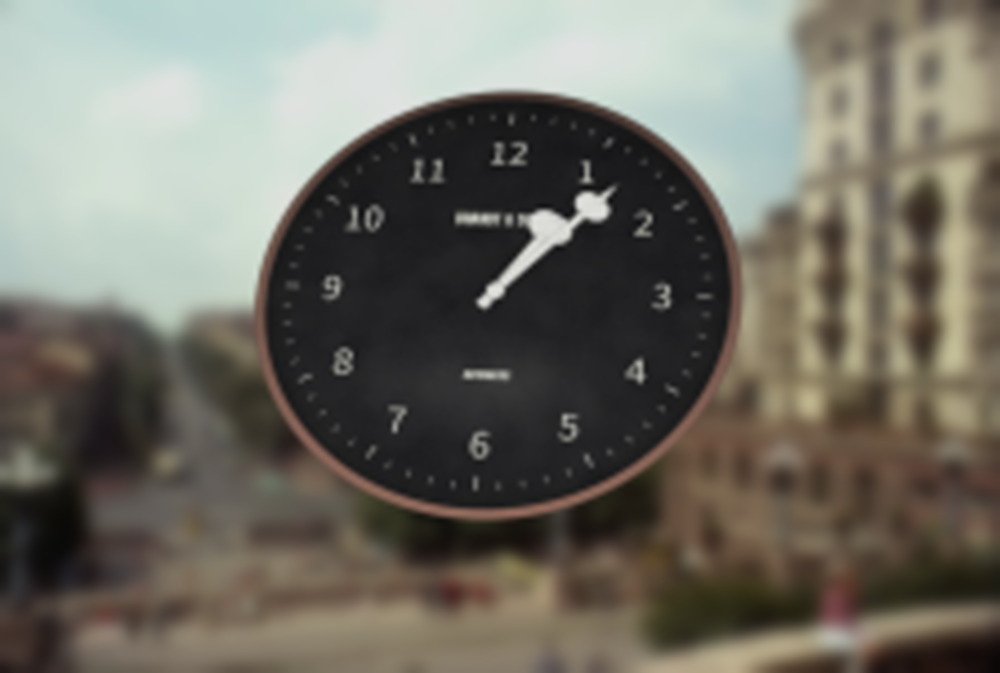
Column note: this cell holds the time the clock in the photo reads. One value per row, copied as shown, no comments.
1:07
